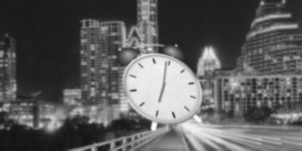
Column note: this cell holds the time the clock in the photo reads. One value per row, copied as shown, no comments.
7:04
